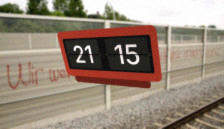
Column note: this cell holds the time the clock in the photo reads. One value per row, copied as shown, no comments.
21:15
